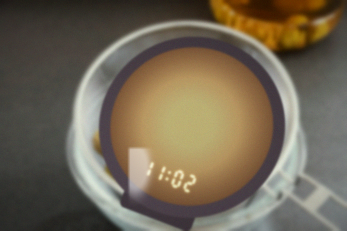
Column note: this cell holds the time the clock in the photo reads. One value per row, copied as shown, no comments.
11:02
